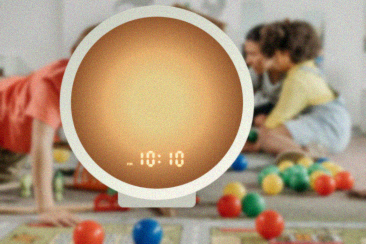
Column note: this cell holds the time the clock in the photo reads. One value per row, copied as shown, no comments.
10:10
